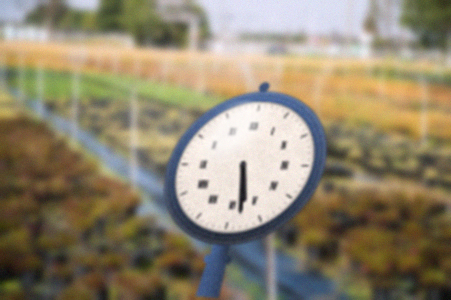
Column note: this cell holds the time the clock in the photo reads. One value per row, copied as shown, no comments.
5:28
